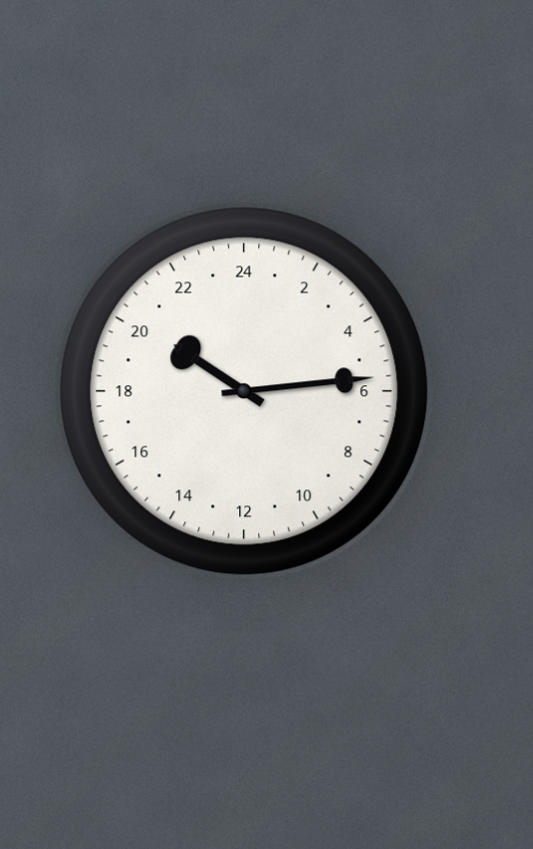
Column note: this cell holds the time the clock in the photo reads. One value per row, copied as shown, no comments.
20:14
